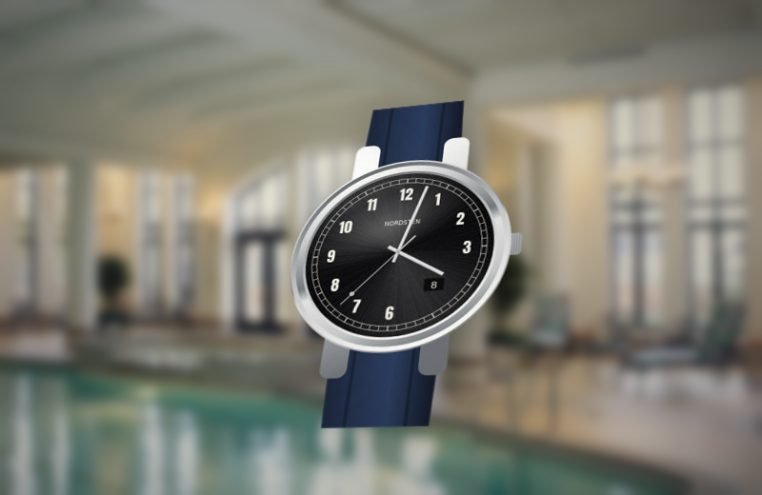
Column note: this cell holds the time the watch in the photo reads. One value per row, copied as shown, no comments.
4:02:37
